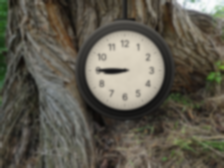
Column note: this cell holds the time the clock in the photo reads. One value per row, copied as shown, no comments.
8:45
